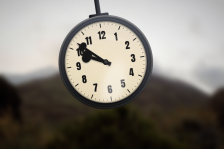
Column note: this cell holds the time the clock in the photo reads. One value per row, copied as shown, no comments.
9:52
